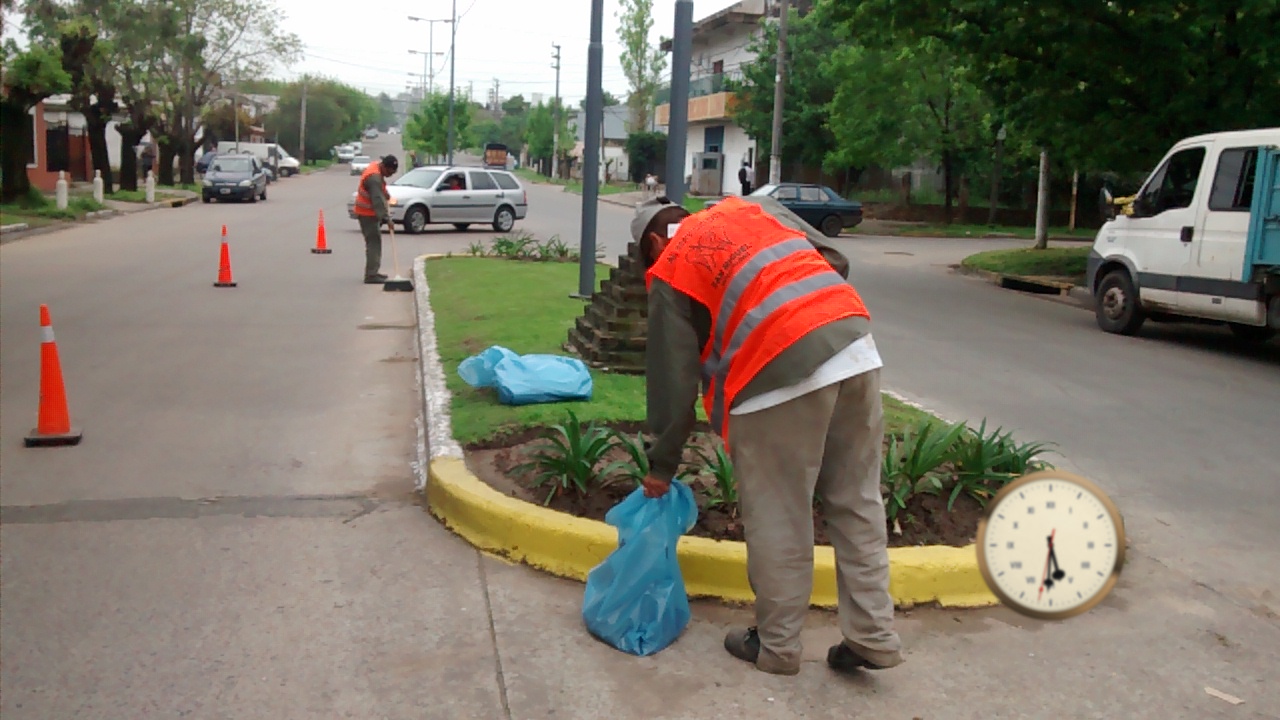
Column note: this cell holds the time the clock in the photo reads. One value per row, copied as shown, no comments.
5:30:32
